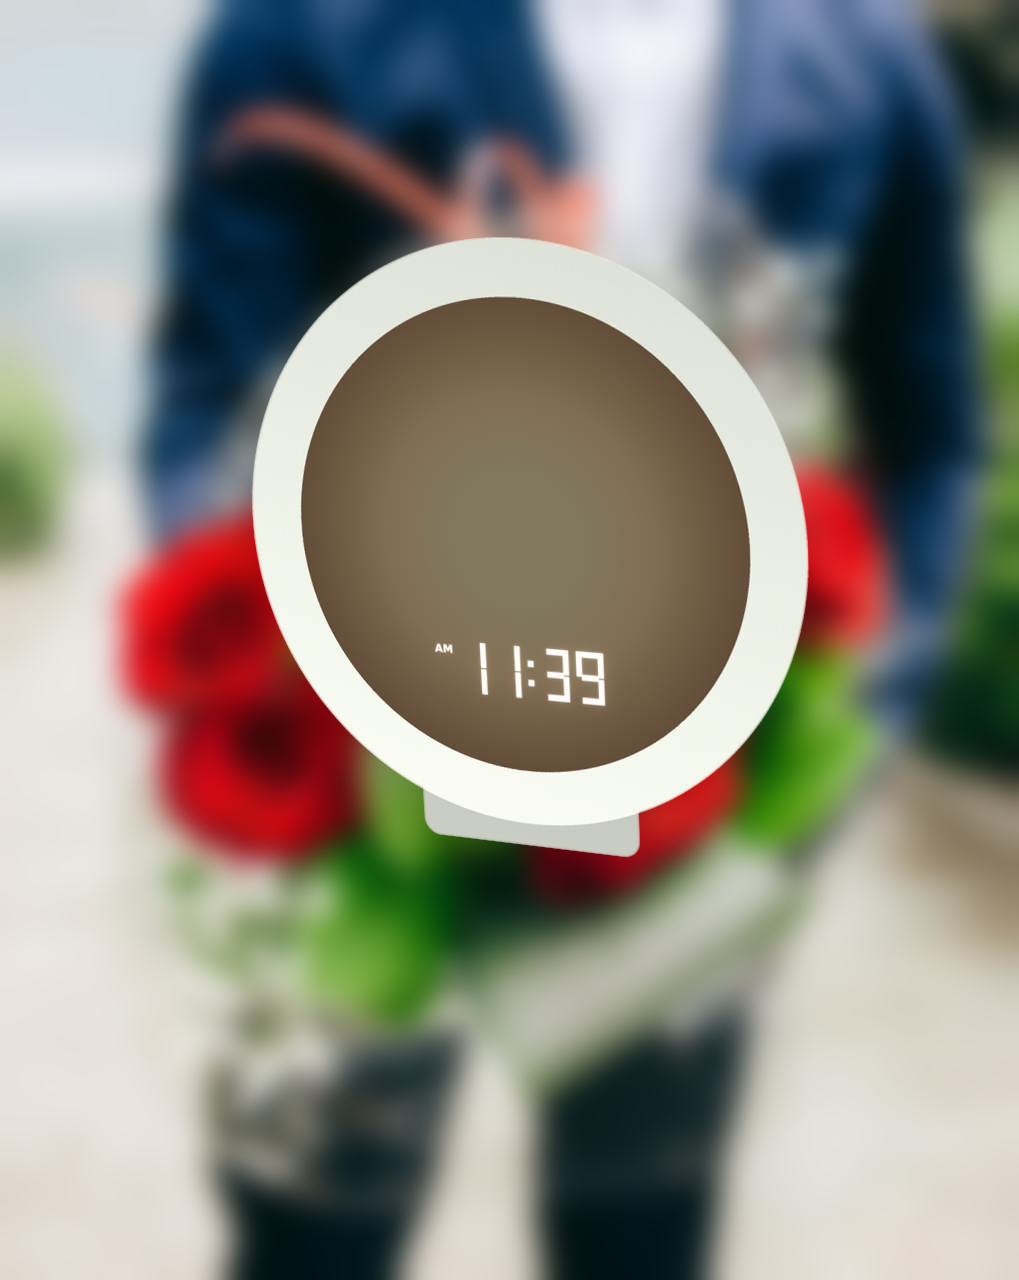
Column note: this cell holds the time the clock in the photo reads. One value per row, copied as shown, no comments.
11:39
